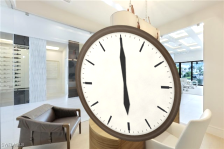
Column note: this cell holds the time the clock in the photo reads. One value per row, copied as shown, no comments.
6:00
